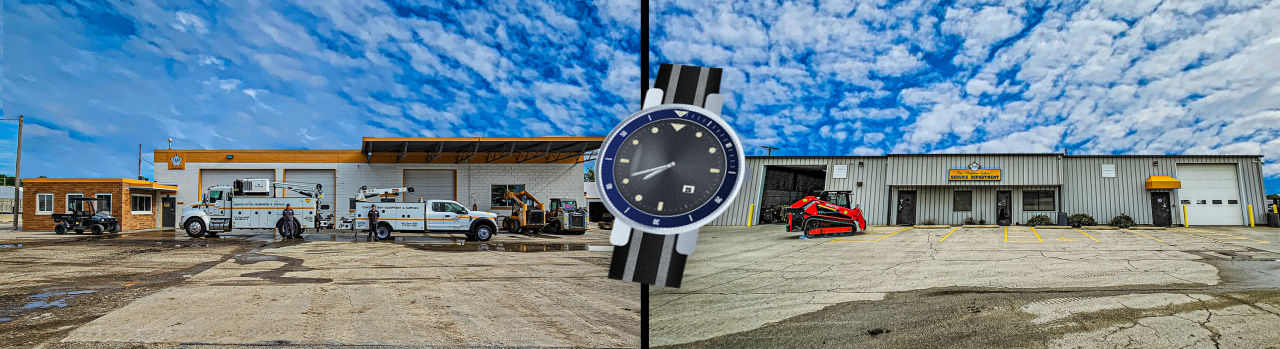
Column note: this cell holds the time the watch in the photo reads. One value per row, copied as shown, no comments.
7:41
